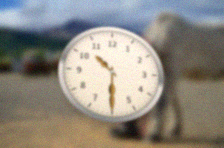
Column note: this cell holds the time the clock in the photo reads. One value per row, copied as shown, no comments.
10:30
